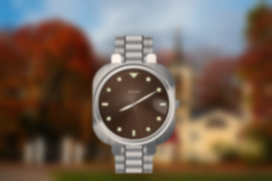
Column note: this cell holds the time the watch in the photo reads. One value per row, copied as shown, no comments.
8:10
